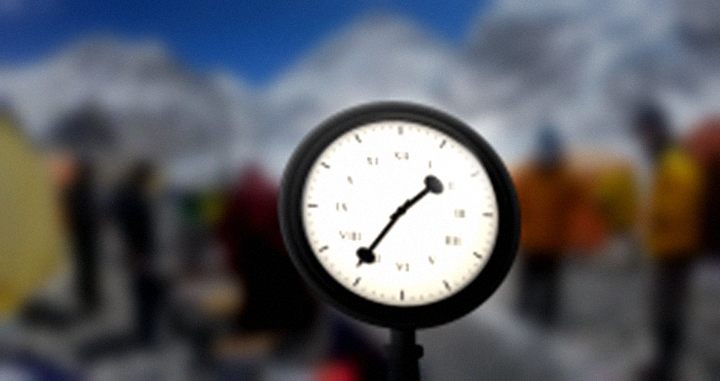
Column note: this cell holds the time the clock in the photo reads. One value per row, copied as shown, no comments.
1:36
